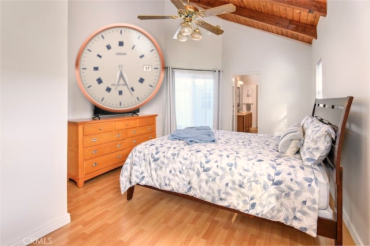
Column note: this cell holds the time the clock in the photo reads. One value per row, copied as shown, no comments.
6:26
